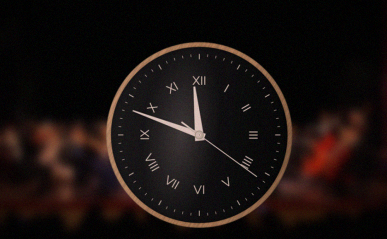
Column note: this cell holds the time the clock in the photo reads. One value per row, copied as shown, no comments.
11:48:21
